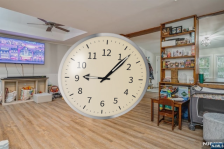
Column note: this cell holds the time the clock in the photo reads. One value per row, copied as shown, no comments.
9:07
